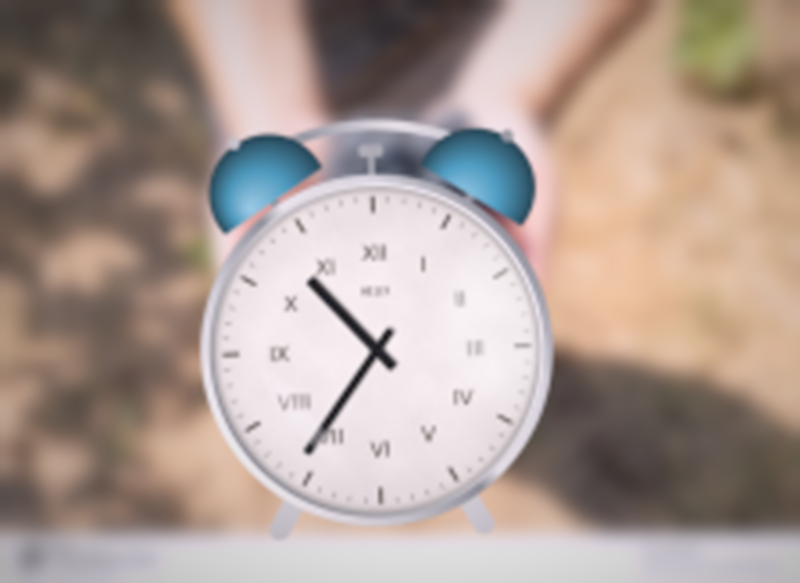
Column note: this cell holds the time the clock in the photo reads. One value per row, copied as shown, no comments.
10:36
